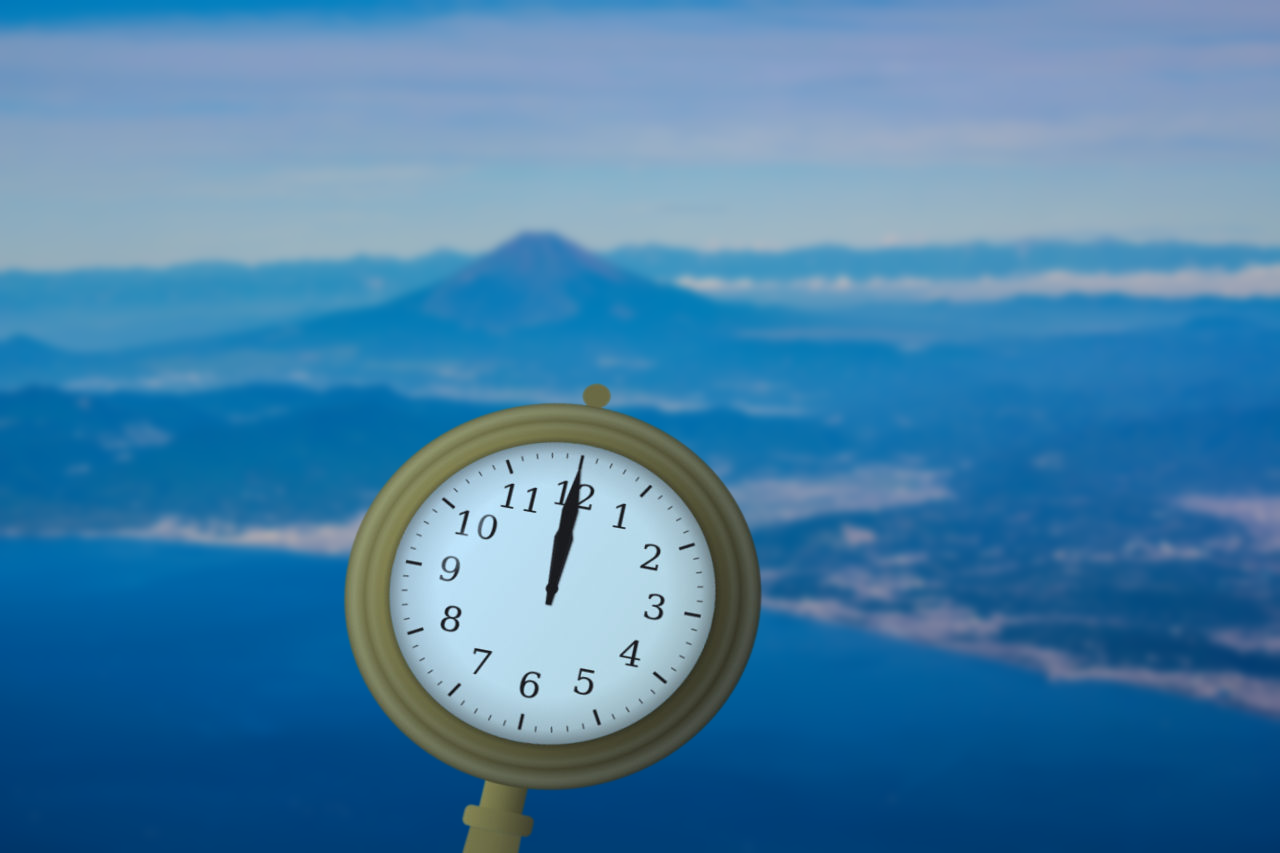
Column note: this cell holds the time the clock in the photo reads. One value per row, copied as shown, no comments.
12:00
